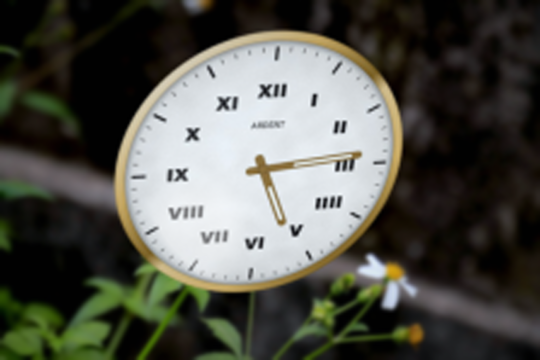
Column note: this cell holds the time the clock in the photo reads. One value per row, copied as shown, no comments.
5:14
